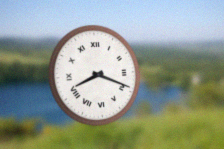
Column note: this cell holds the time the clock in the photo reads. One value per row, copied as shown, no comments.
8:19
